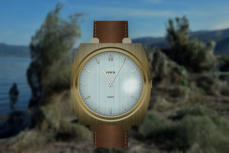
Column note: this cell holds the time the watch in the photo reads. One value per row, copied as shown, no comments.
11:05
